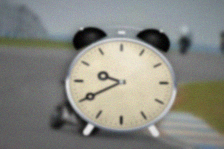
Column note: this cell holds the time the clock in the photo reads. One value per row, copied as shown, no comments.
9:40
